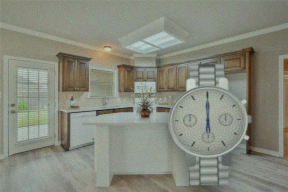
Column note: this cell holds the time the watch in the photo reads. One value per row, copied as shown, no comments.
6:00
